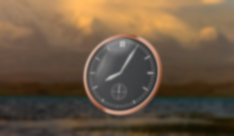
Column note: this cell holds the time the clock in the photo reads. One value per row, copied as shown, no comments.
8:05
